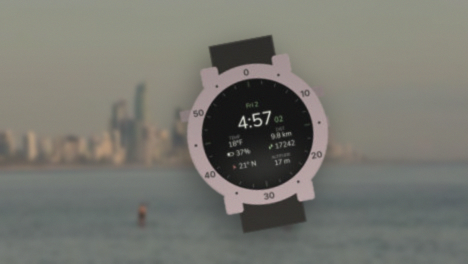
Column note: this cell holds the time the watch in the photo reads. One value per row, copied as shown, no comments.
4:57
